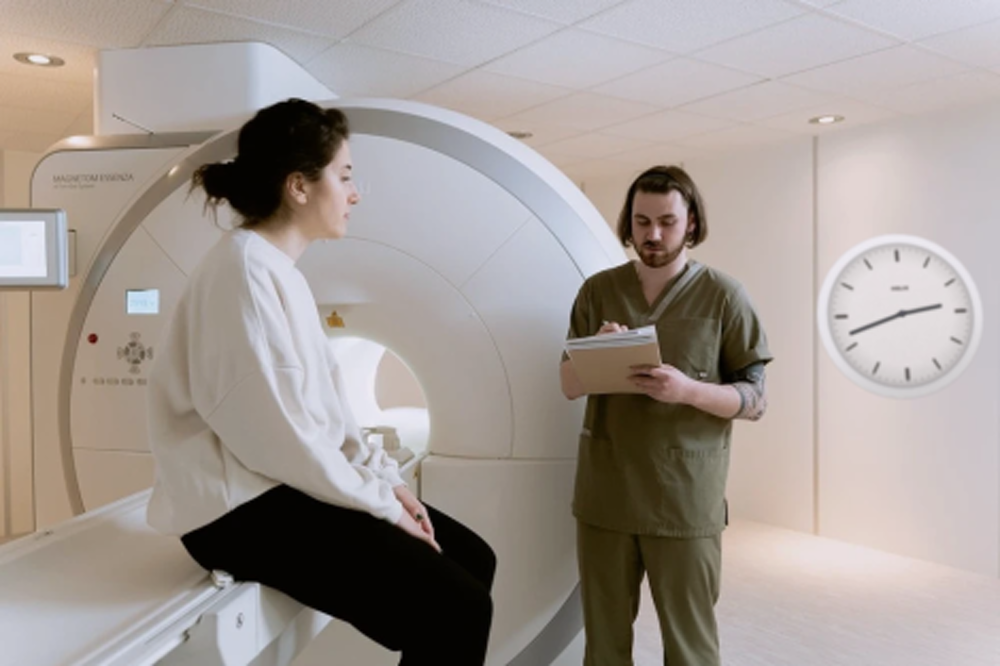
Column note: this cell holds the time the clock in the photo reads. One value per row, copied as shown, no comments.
2:42
